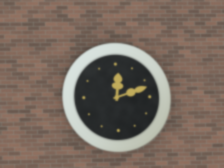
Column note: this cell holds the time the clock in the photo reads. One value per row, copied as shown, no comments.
12:12
